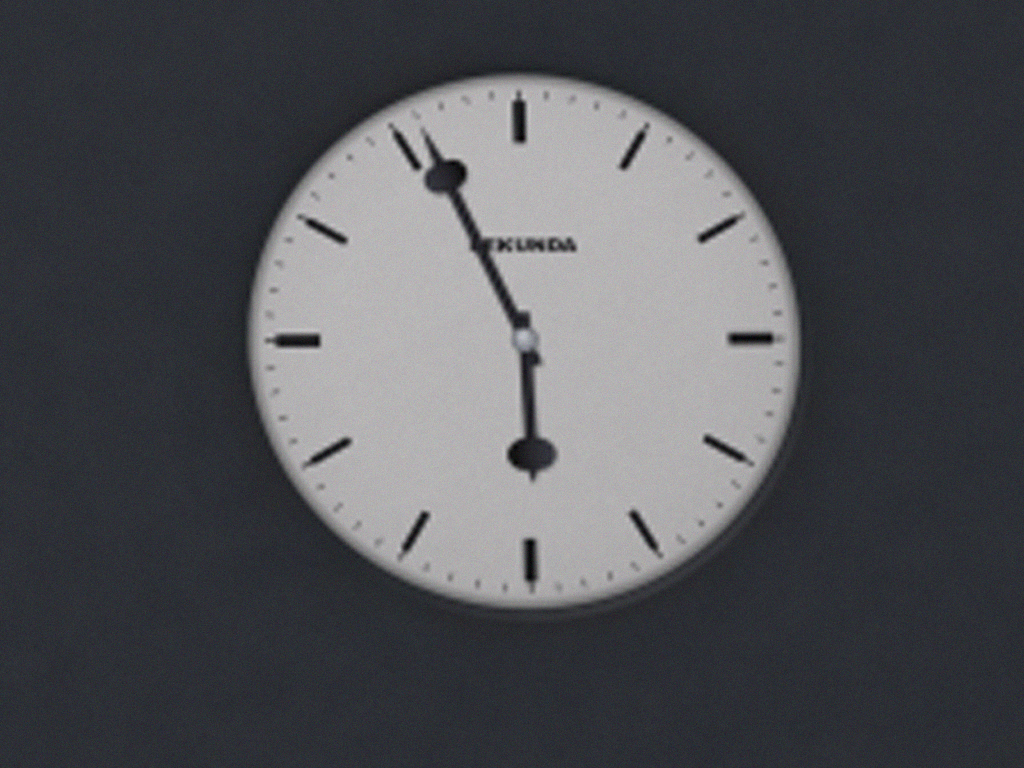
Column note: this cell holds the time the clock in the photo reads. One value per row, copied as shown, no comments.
5:56
